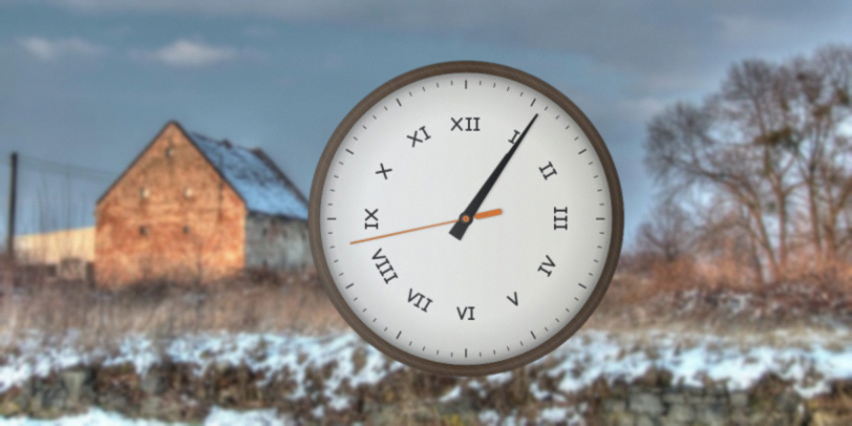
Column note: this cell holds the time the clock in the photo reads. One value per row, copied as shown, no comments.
1:05:43
